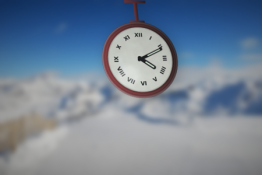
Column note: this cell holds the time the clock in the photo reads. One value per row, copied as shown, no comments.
4:11
